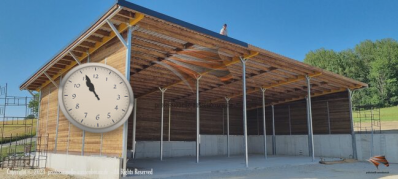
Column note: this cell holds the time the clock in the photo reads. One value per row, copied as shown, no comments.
10:56
